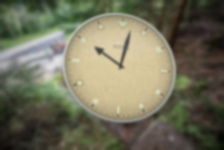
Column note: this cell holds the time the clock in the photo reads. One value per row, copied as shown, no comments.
10:02
